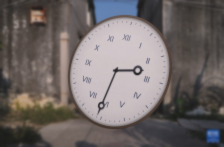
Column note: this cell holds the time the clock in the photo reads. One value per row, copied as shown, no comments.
2:31
